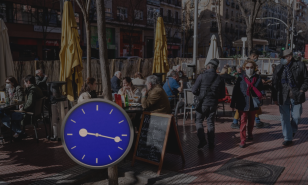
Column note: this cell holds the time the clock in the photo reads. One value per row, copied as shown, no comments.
9:17
